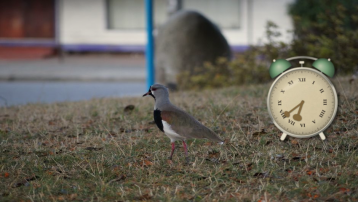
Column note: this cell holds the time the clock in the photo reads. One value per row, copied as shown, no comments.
6:39
